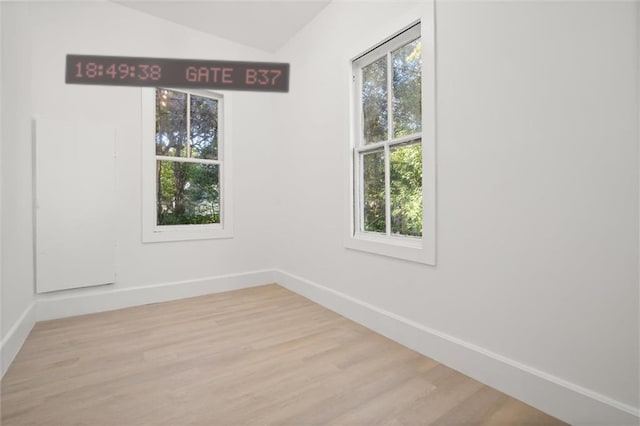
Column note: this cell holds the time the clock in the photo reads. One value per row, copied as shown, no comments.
18:49:38
